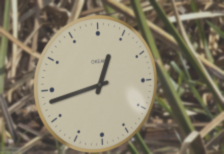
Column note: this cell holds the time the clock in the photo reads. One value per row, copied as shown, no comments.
12:43
